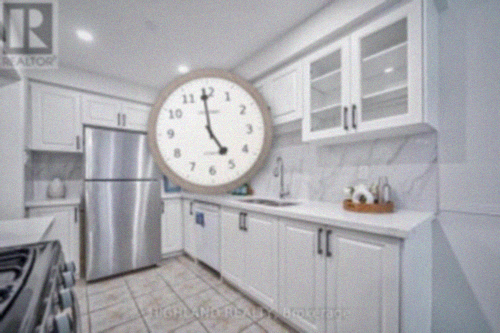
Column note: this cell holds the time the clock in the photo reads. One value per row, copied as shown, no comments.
4:59
